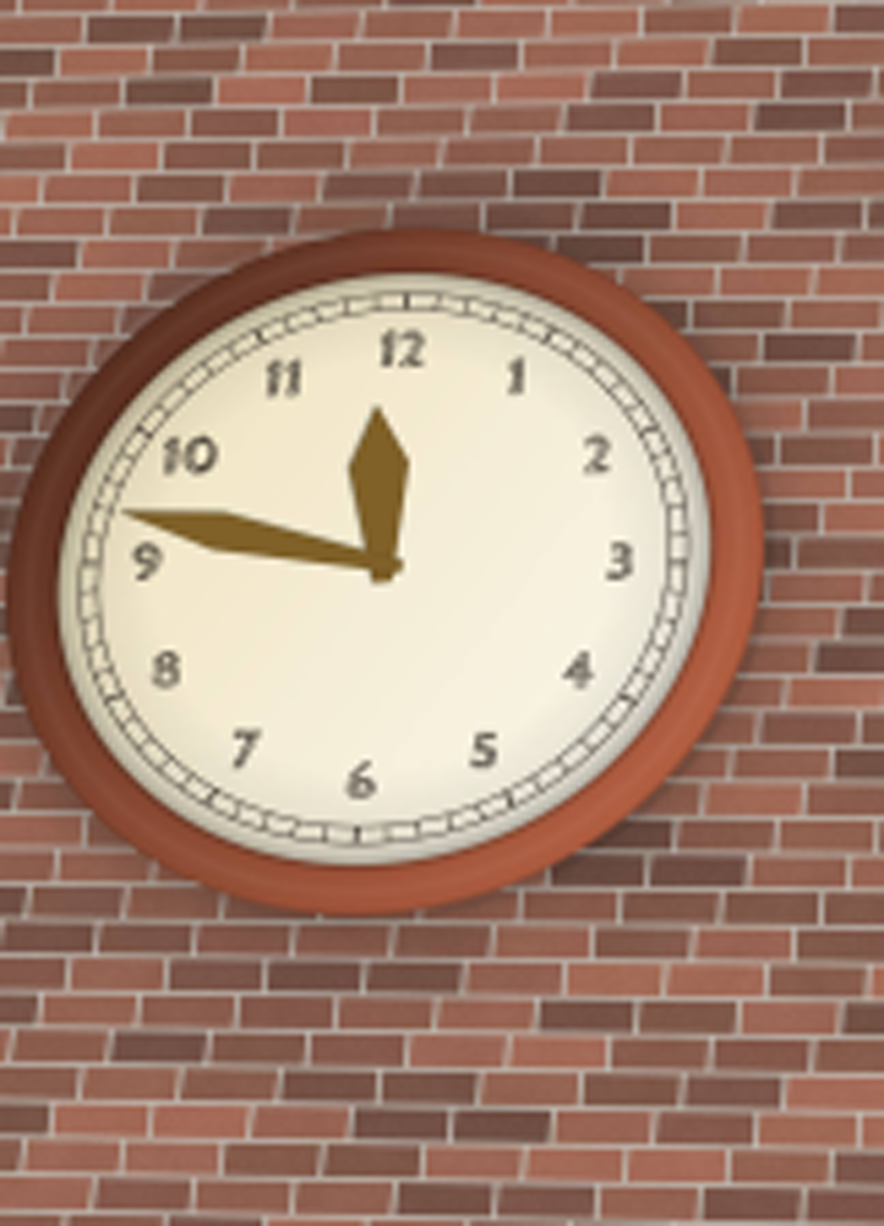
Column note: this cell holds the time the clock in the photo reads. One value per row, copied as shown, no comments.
11:47
